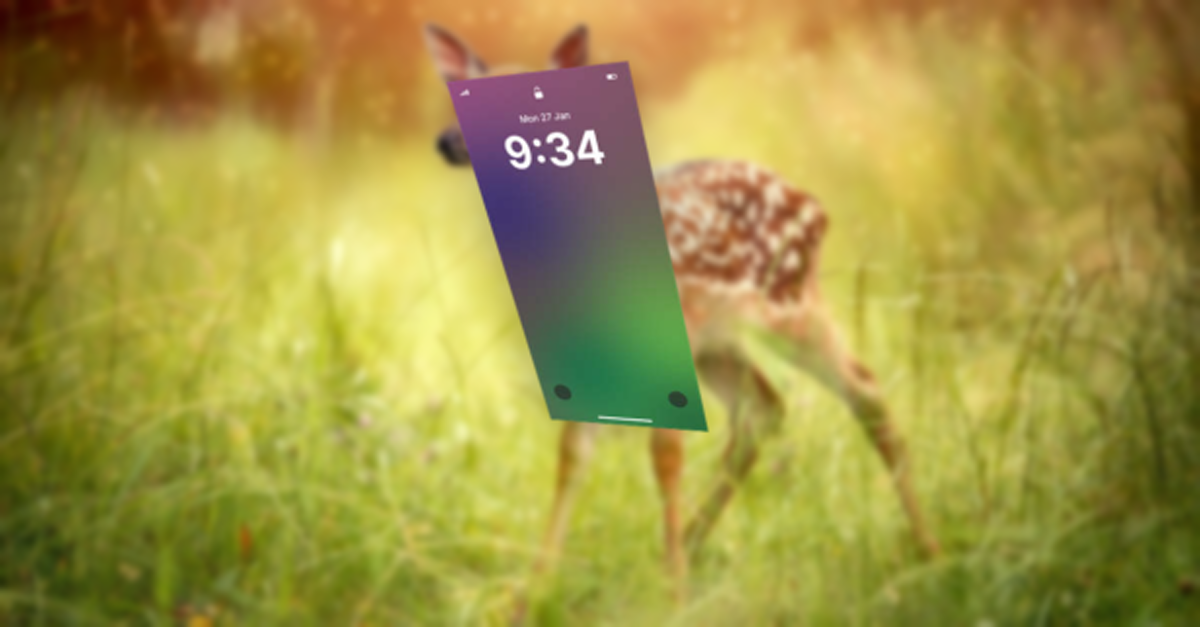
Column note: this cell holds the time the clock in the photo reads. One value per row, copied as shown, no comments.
9:34
